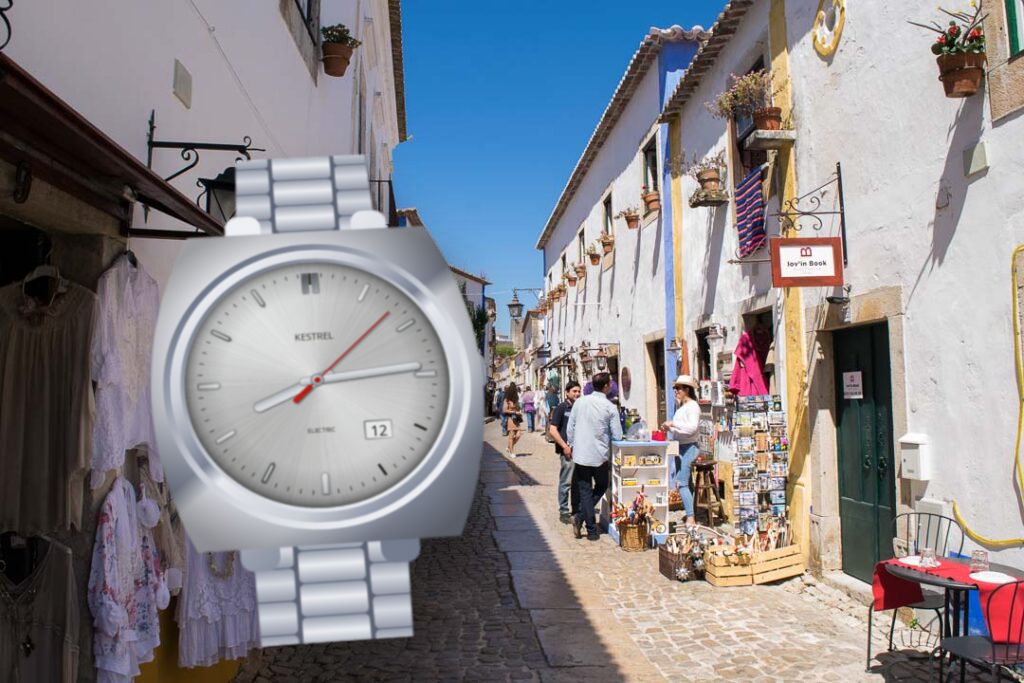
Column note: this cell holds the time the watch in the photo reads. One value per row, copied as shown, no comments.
8:14:08
